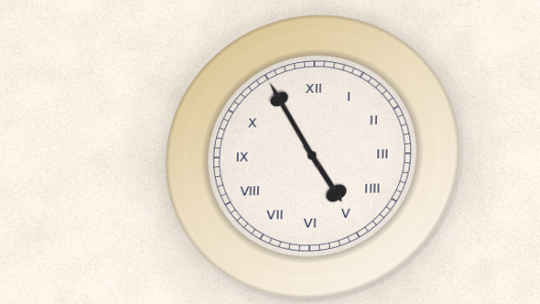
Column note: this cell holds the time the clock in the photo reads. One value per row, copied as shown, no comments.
4:55
